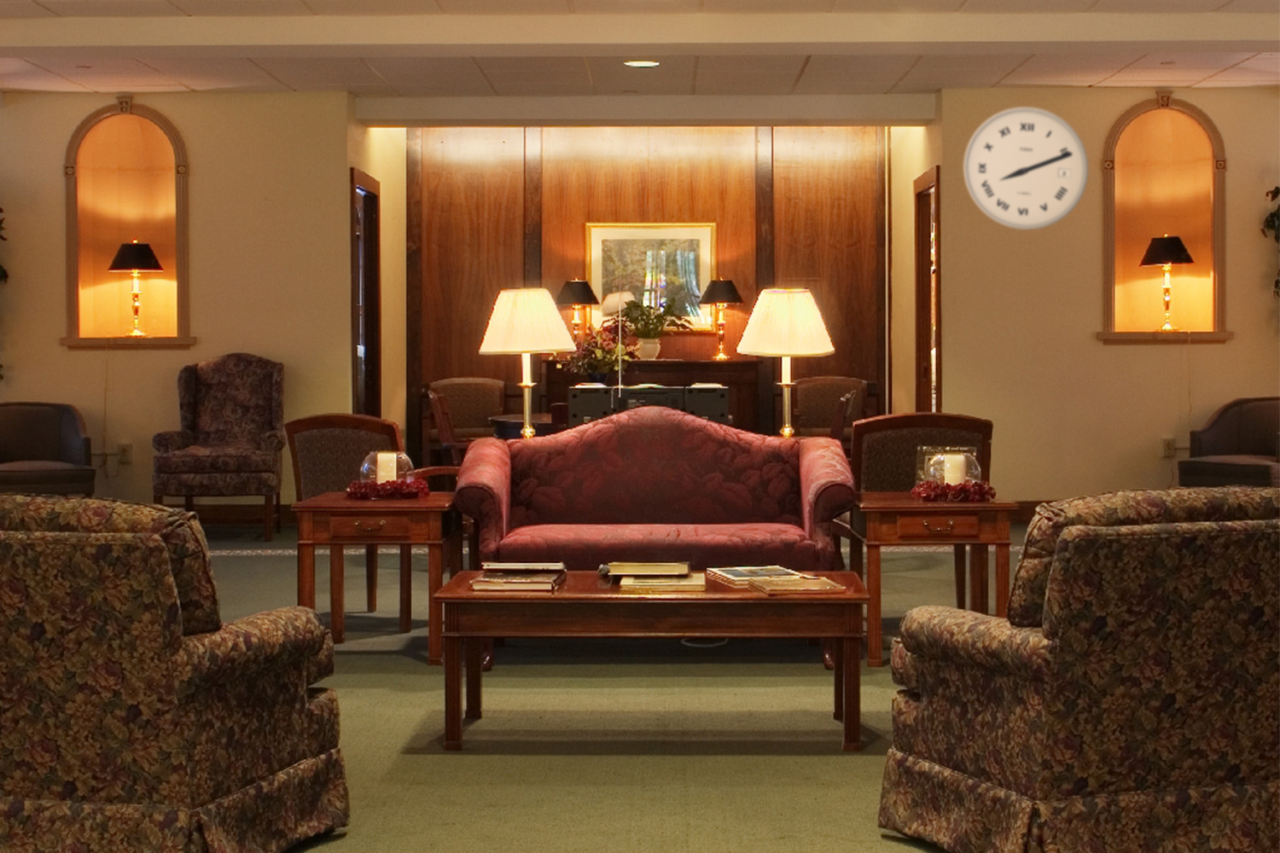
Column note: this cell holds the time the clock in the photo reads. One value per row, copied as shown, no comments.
8:11
